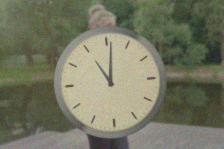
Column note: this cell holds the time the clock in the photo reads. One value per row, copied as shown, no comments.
11:01
